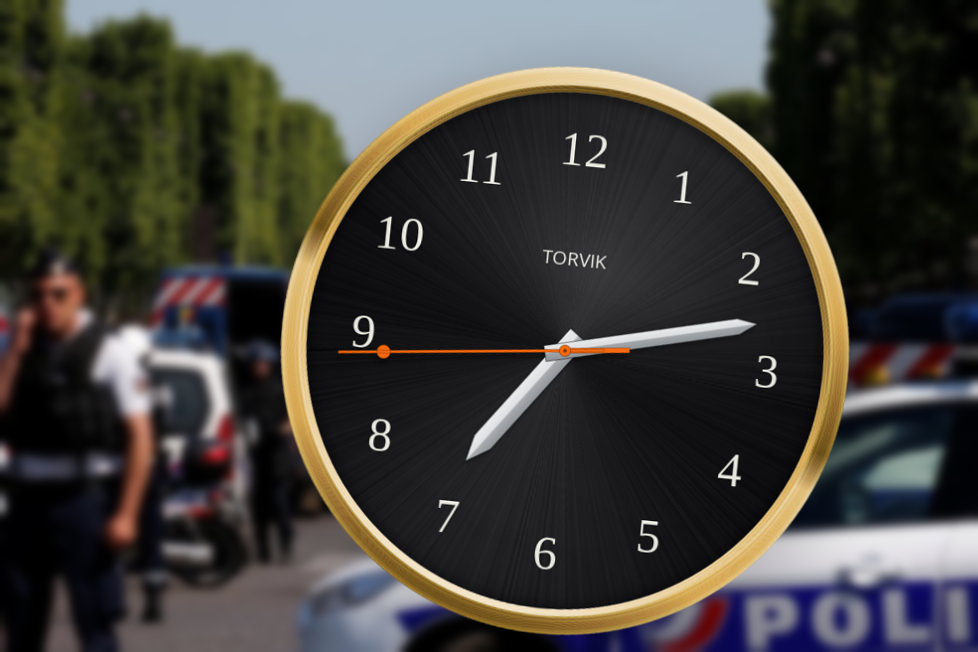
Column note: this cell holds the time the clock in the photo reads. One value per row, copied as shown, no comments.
7:12:44
